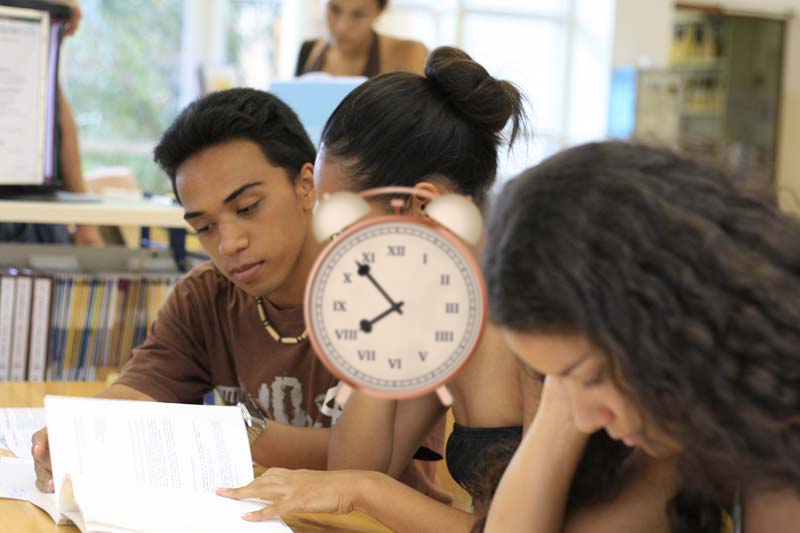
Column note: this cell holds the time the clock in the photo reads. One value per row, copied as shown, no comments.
7:53
